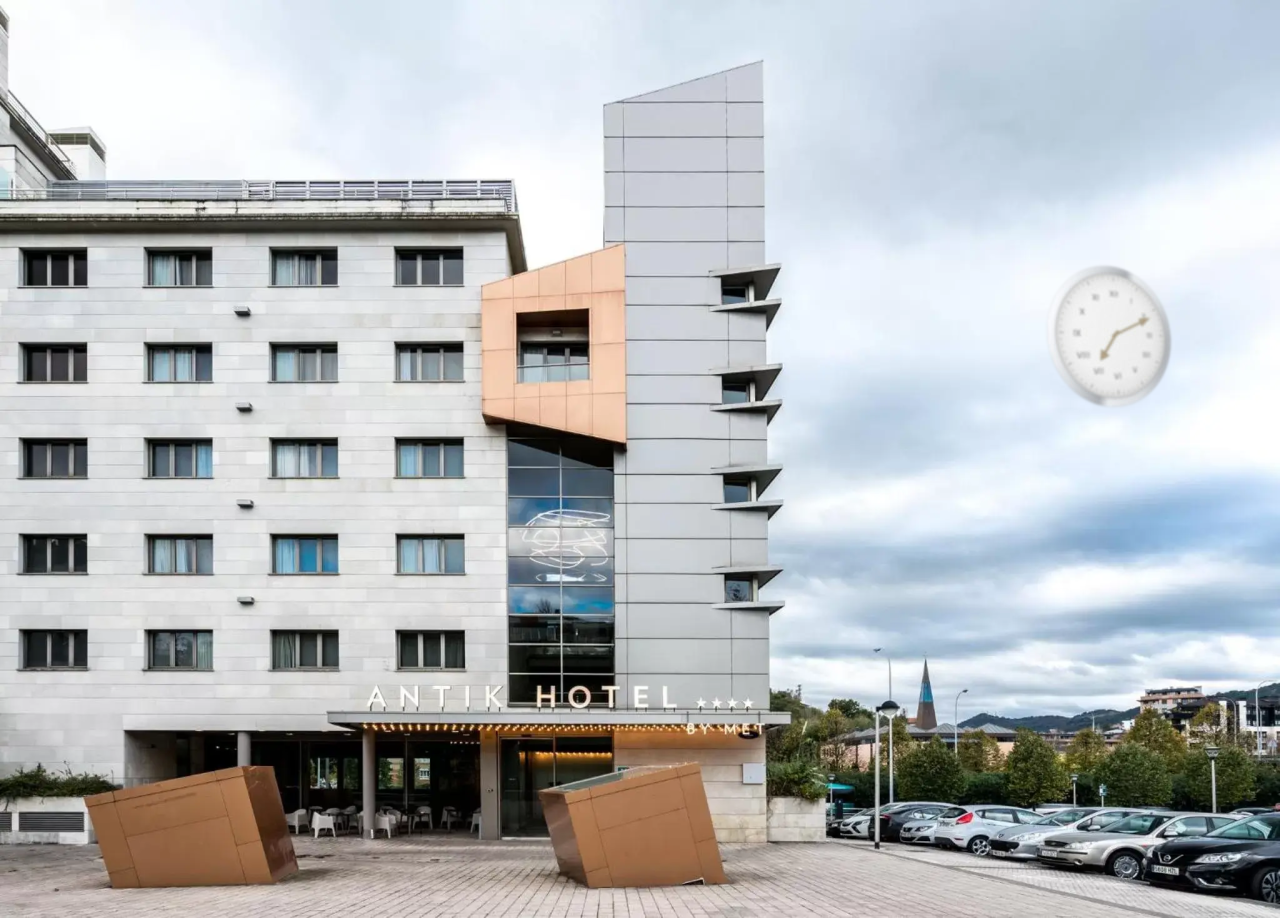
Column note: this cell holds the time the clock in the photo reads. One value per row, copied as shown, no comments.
7:11
